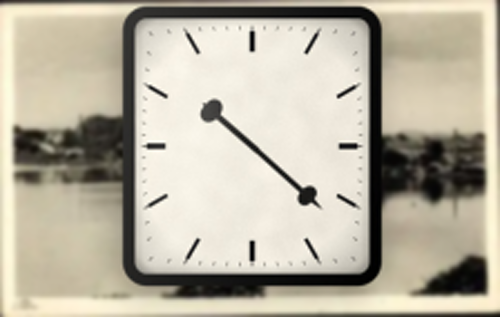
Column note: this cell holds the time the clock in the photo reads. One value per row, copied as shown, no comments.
10:22
